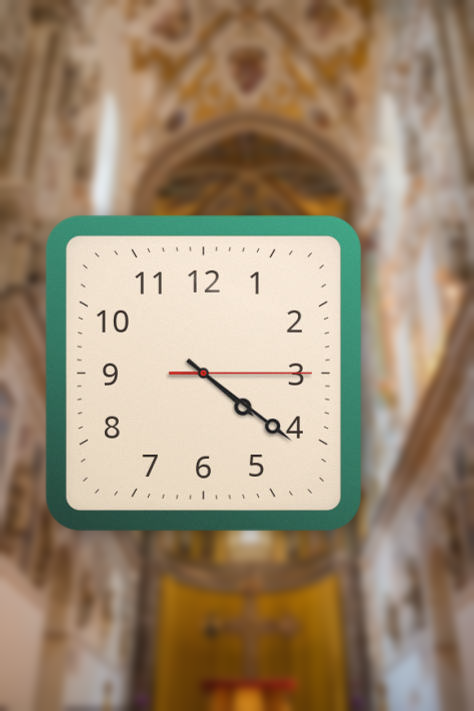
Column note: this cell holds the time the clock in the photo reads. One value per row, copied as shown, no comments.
4:21:15
